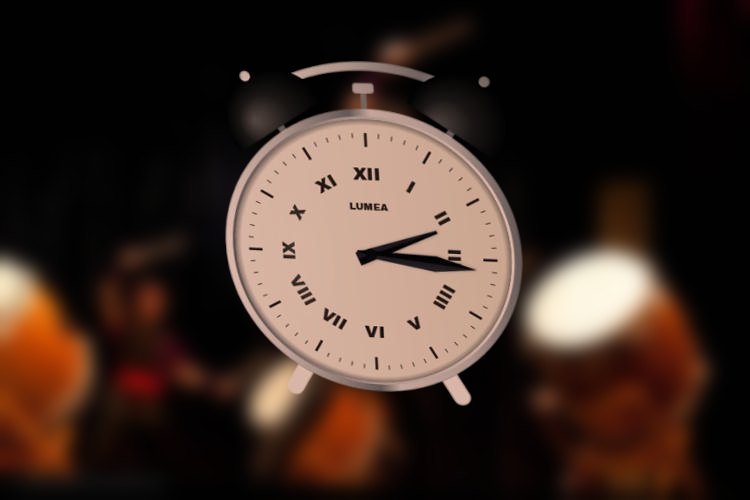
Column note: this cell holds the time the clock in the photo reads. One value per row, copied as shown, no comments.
2:16
